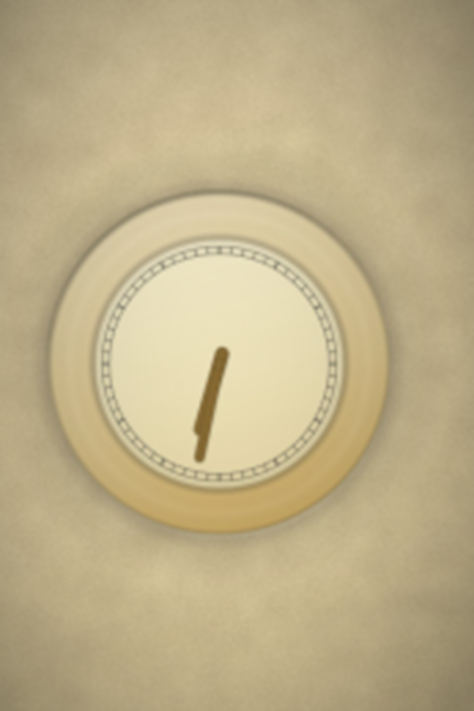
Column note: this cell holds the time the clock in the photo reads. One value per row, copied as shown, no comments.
6:32
